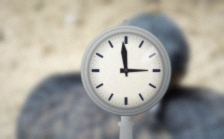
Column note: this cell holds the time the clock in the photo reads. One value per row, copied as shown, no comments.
2:59
